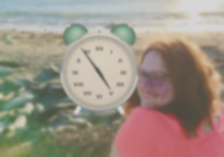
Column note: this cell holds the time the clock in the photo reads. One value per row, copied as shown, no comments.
4:54
